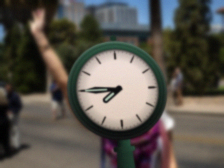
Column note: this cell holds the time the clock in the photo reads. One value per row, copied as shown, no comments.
7:45
